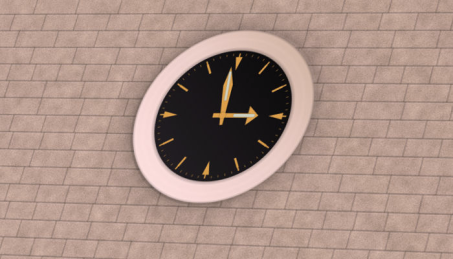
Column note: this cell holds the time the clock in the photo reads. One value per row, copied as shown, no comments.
2:59
